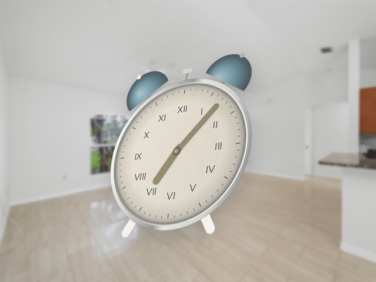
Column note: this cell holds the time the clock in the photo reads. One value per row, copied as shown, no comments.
7:07
